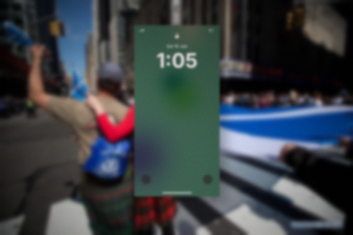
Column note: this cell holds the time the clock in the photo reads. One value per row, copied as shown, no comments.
1:05
